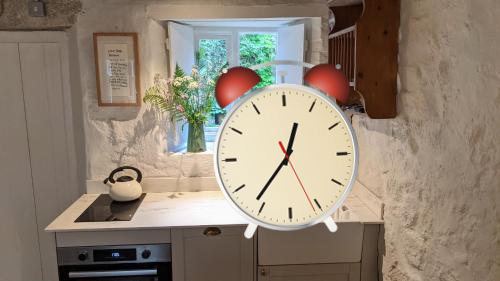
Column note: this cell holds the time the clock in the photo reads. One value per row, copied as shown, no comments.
12:36:26
